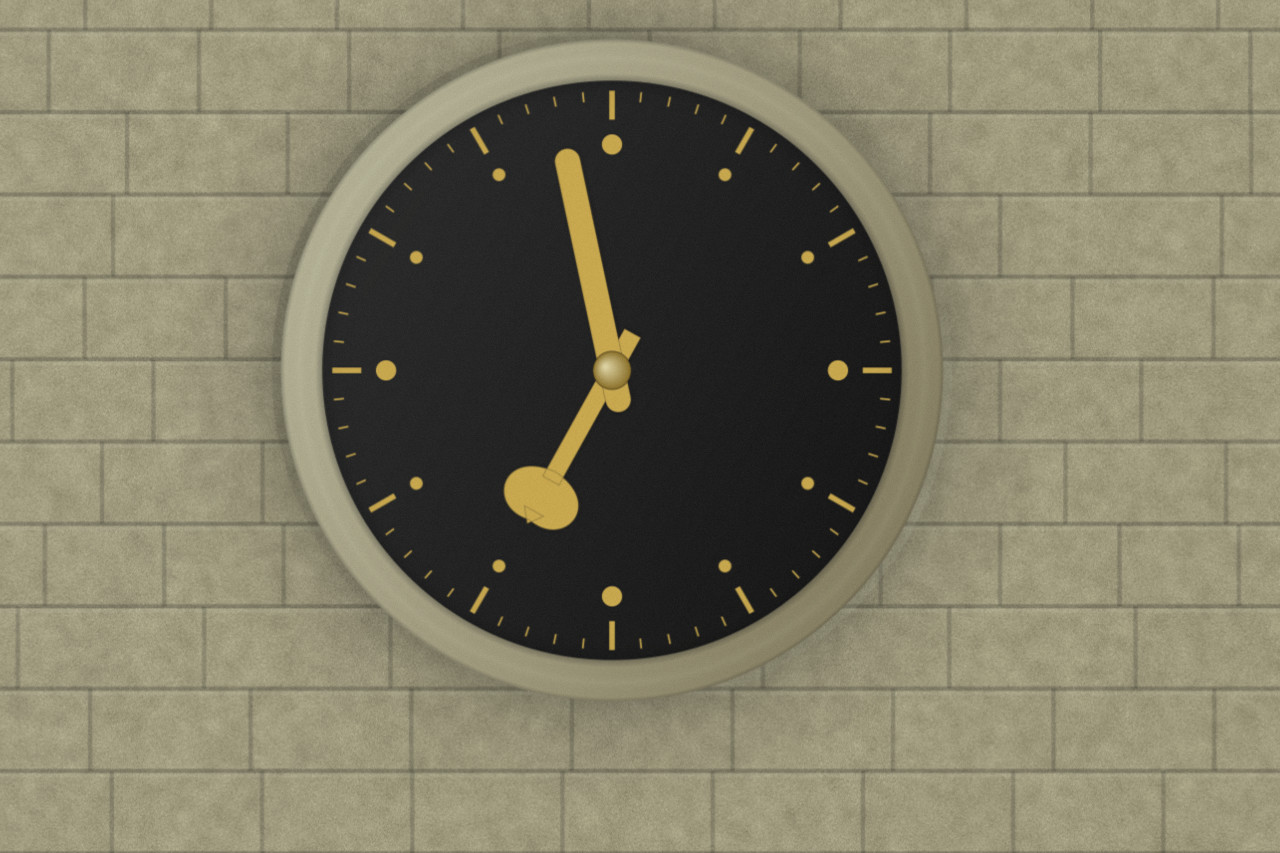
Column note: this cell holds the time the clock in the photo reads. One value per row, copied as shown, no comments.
6:58
